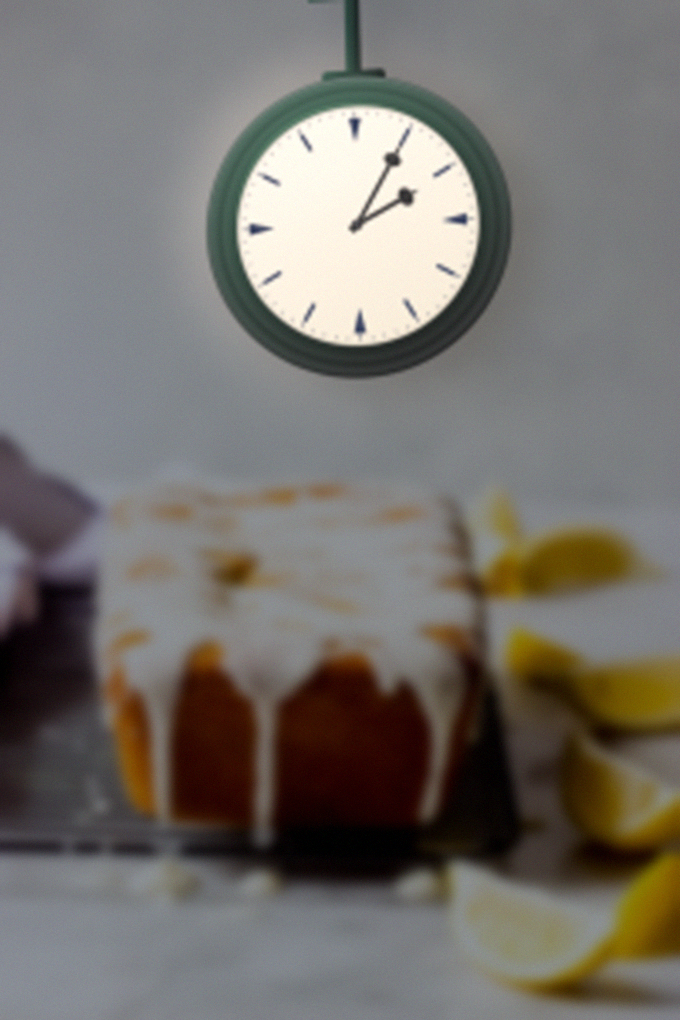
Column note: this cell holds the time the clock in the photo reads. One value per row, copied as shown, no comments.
2:05
